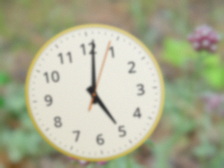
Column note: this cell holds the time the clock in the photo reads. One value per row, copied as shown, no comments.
5:01:04
